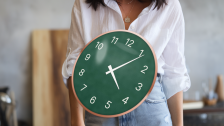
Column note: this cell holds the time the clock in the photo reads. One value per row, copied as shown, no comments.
4:06
